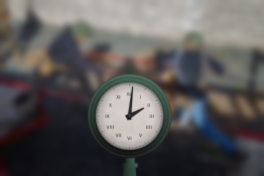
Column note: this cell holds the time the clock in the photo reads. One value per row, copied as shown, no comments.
2:01
